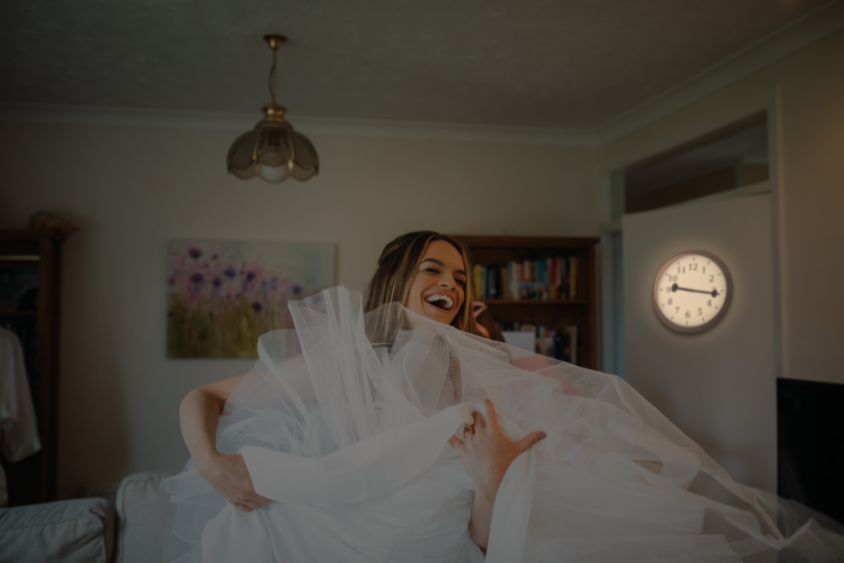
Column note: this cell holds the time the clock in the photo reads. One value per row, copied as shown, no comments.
9:16
